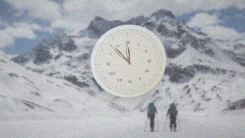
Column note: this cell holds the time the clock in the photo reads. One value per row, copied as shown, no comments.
11:53
